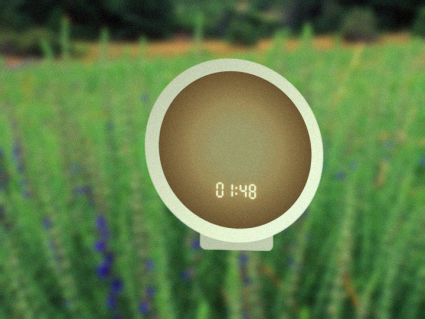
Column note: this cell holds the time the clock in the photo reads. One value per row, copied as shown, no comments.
1:48
